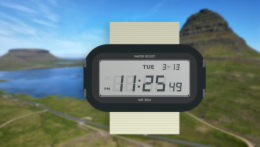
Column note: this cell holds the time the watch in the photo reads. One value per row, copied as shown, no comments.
11:25:49
